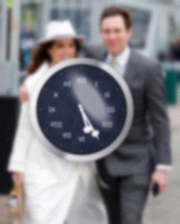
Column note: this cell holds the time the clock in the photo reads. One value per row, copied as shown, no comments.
5:25
